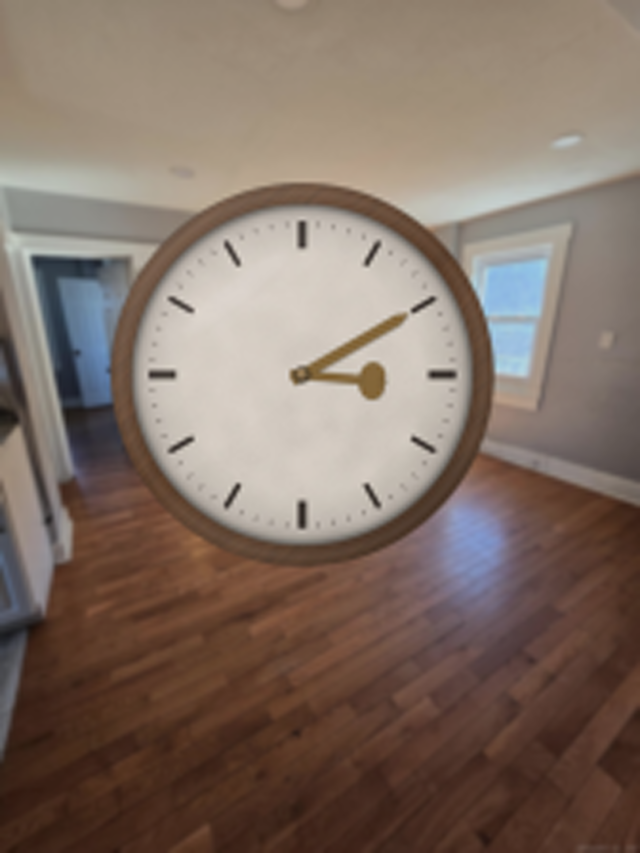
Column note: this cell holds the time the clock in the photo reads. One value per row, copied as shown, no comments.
3:10
